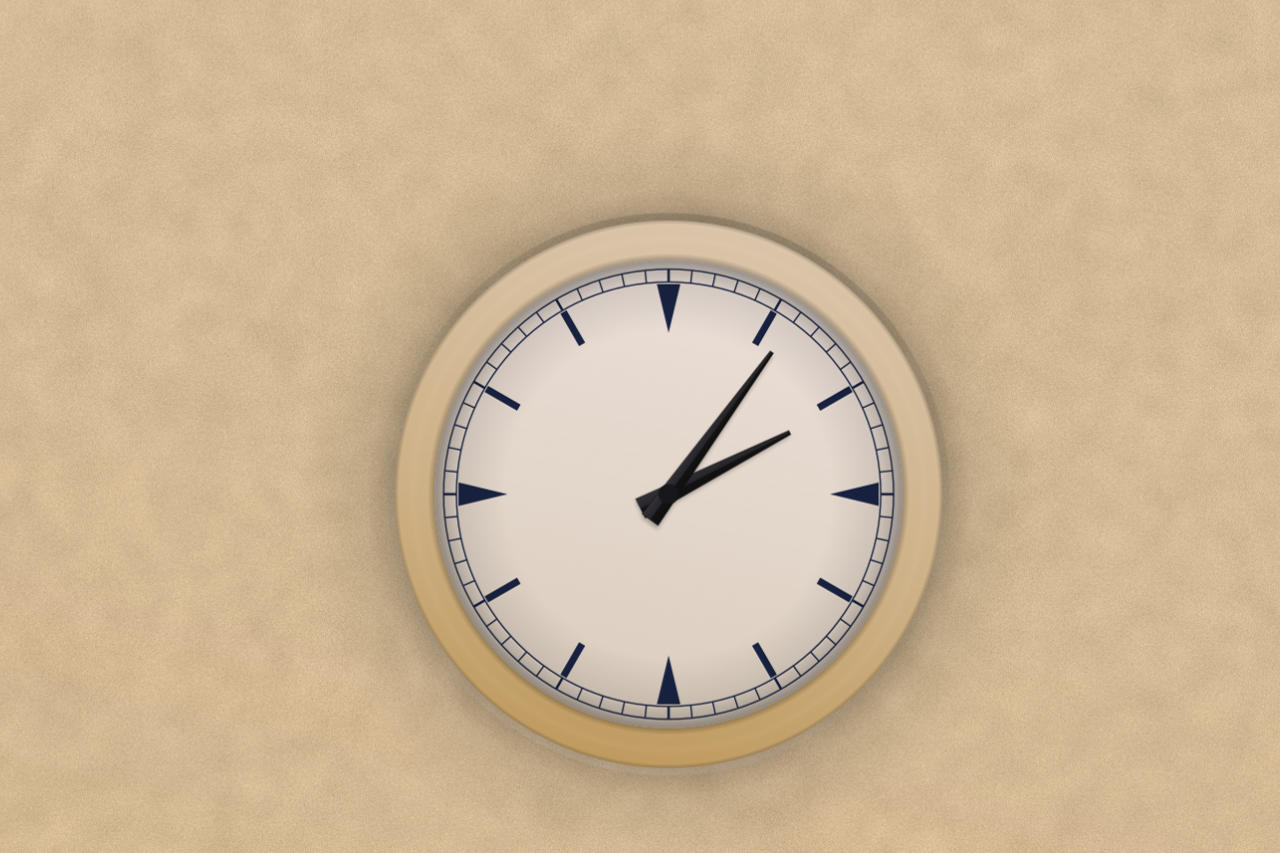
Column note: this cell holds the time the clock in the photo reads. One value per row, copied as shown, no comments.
2:06
